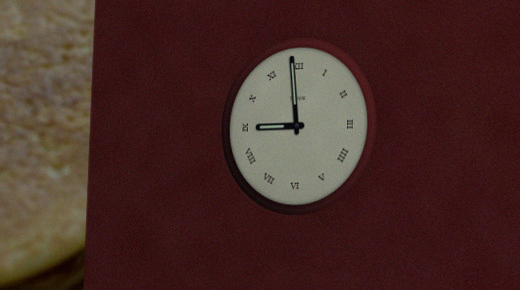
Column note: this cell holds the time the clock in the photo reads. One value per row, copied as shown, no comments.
8:59
